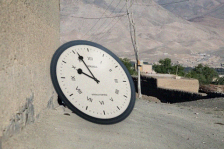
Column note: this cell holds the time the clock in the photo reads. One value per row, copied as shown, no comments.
9:56
